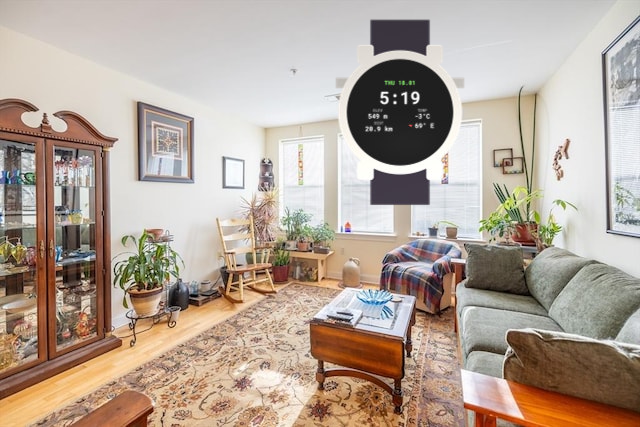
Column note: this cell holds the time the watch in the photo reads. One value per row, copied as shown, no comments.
5:19
